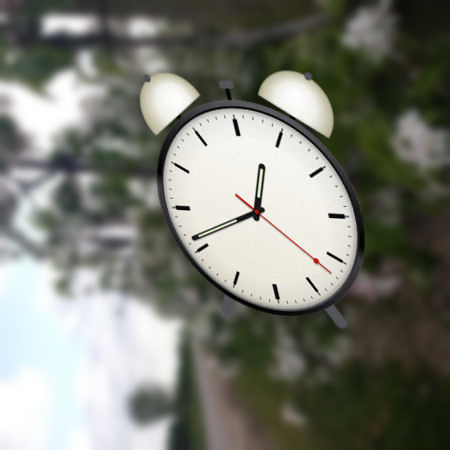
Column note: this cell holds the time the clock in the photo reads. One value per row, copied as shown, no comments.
12:41:22
